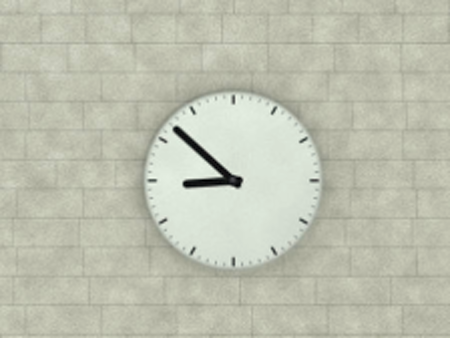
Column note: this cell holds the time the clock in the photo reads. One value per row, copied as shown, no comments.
8:52
